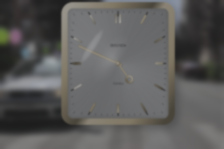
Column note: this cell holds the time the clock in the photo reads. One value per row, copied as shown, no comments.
4:49
